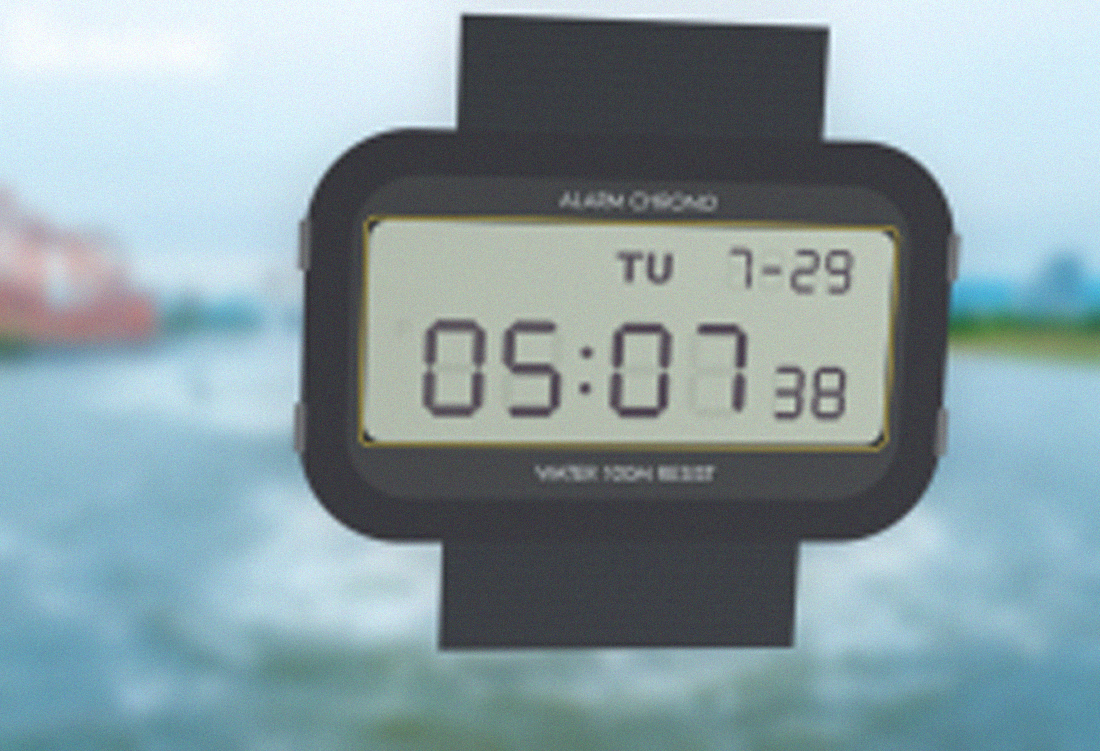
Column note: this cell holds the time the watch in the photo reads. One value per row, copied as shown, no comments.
5:07:38
